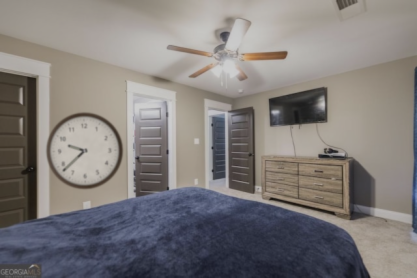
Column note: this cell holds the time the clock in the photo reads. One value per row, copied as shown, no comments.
9:38
